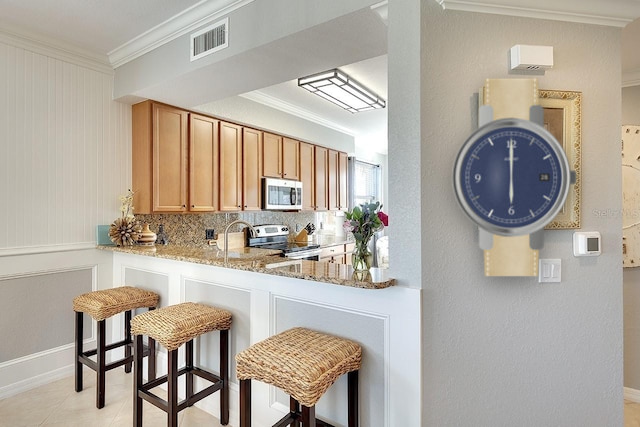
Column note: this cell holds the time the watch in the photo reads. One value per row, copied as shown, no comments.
6:00
